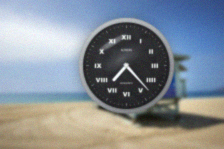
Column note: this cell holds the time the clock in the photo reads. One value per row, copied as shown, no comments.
7:23
